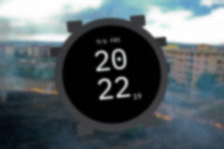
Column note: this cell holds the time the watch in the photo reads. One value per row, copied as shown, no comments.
20:22
